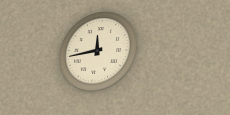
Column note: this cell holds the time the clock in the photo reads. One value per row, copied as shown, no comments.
11:43
